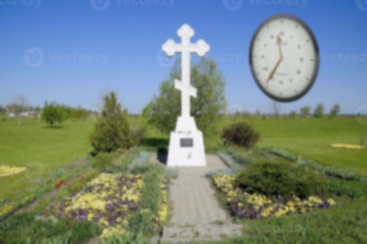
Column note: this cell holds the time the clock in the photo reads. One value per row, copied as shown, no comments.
11:36
